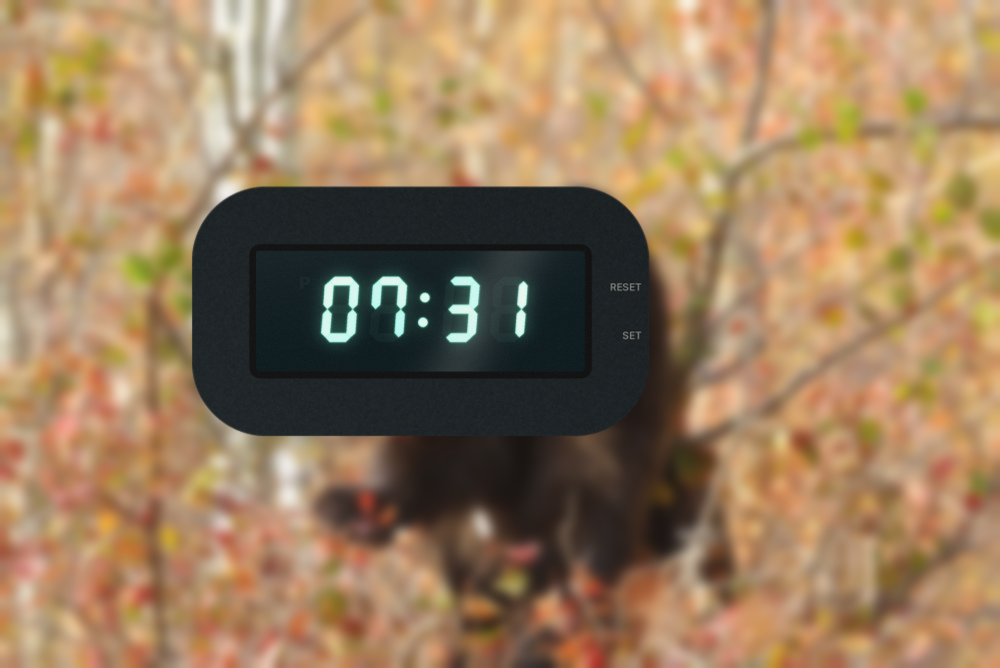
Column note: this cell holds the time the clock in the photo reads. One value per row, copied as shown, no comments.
7:31
